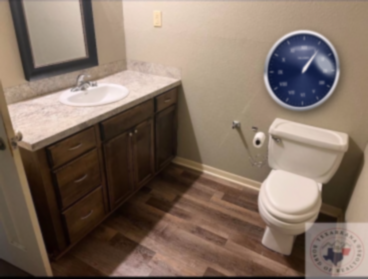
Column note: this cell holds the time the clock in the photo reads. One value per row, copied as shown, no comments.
1:06
